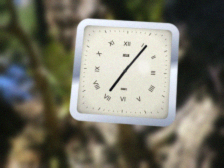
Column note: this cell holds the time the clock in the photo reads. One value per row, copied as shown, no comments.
7:06
